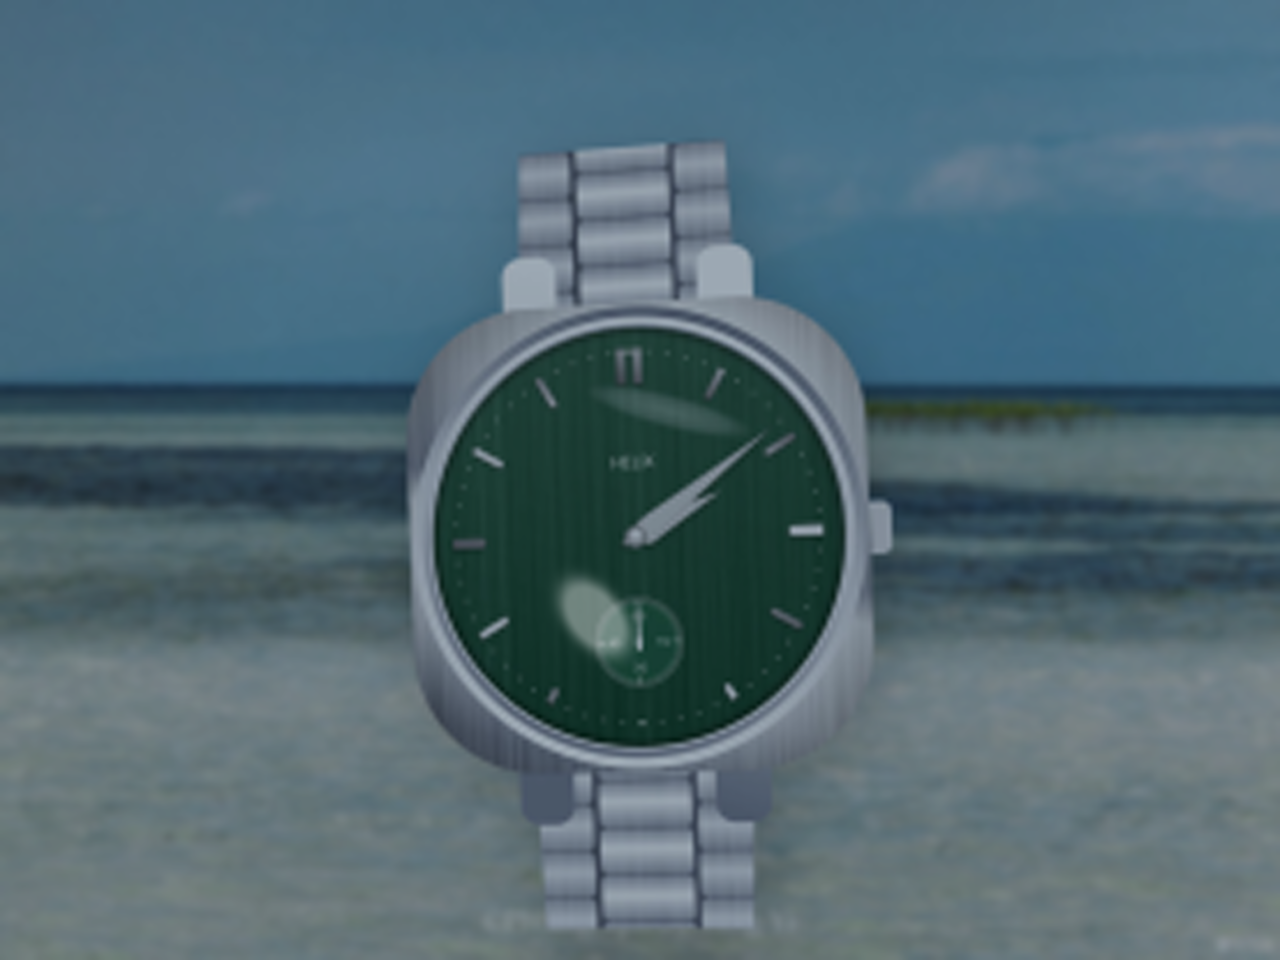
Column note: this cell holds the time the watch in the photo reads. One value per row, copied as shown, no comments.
2:09
